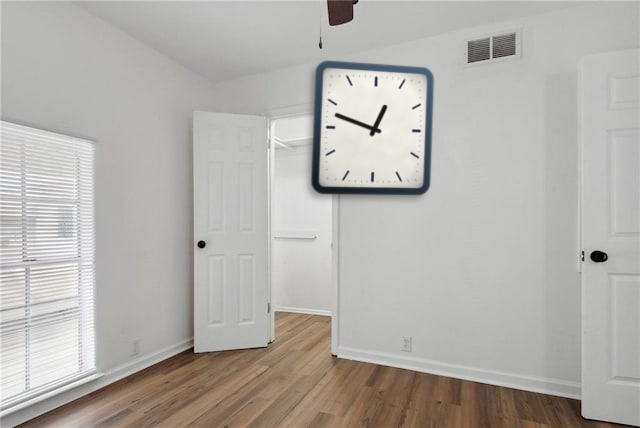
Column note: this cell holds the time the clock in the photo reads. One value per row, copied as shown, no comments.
12:48
